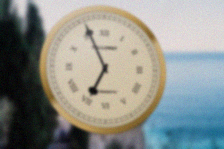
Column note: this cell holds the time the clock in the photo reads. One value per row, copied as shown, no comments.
6:56
